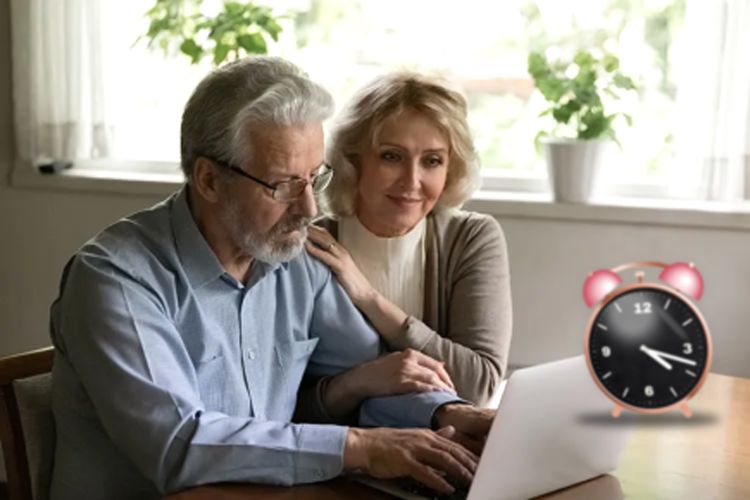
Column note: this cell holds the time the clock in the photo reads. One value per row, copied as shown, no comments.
4:18
